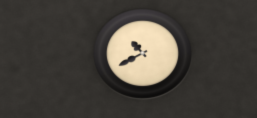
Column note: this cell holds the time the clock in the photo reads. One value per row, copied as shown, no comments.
10:40
